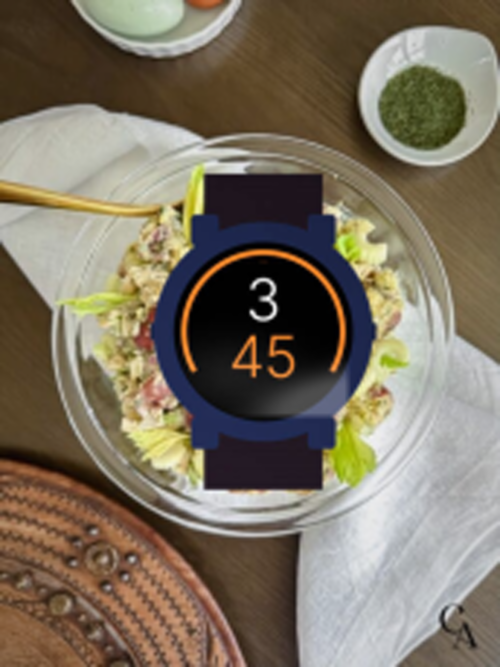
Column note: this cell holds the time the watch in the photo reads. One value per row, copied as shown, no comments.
3:45
